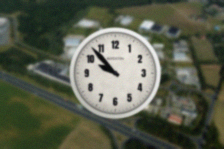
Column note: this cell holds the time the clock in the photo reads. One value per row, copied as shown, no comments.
9:53
